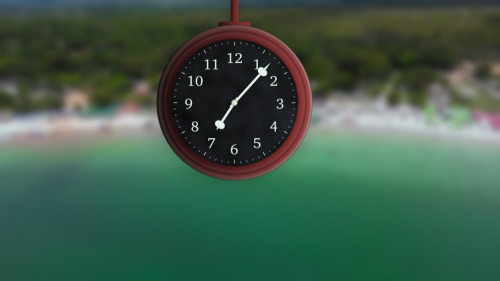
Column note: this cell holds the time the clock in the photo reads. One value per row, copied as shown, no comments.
7:07
